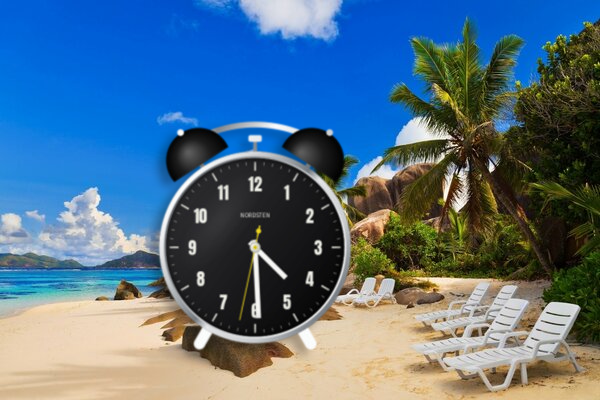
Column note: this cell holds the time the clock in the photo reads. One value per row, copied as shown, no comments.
4:29:32
